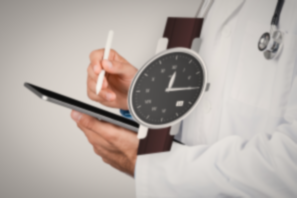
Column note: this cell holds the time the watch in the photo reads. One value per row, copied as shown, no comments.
12:15
